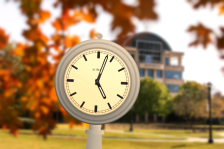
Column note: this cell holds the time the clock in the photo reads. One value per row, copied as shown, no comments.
5:03
